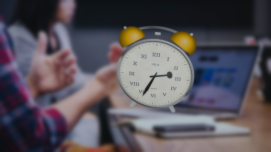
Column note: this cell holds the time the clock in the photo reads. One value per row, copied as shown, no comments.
2:34
